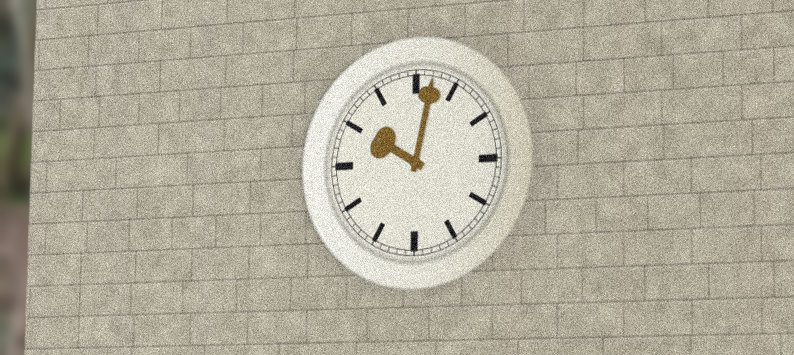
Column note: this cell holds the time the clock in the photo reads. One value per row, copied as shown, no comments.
10:02
